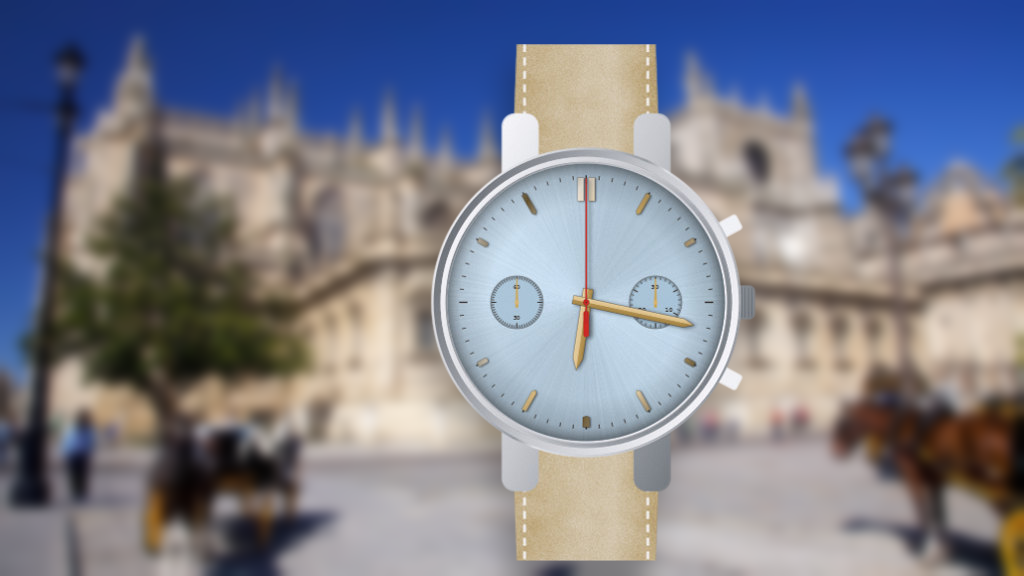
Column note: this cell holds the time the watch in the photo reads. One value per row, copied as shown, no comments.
6:17
